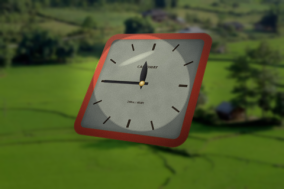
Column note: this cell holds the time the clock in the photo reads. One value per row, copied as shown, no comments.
11:45
